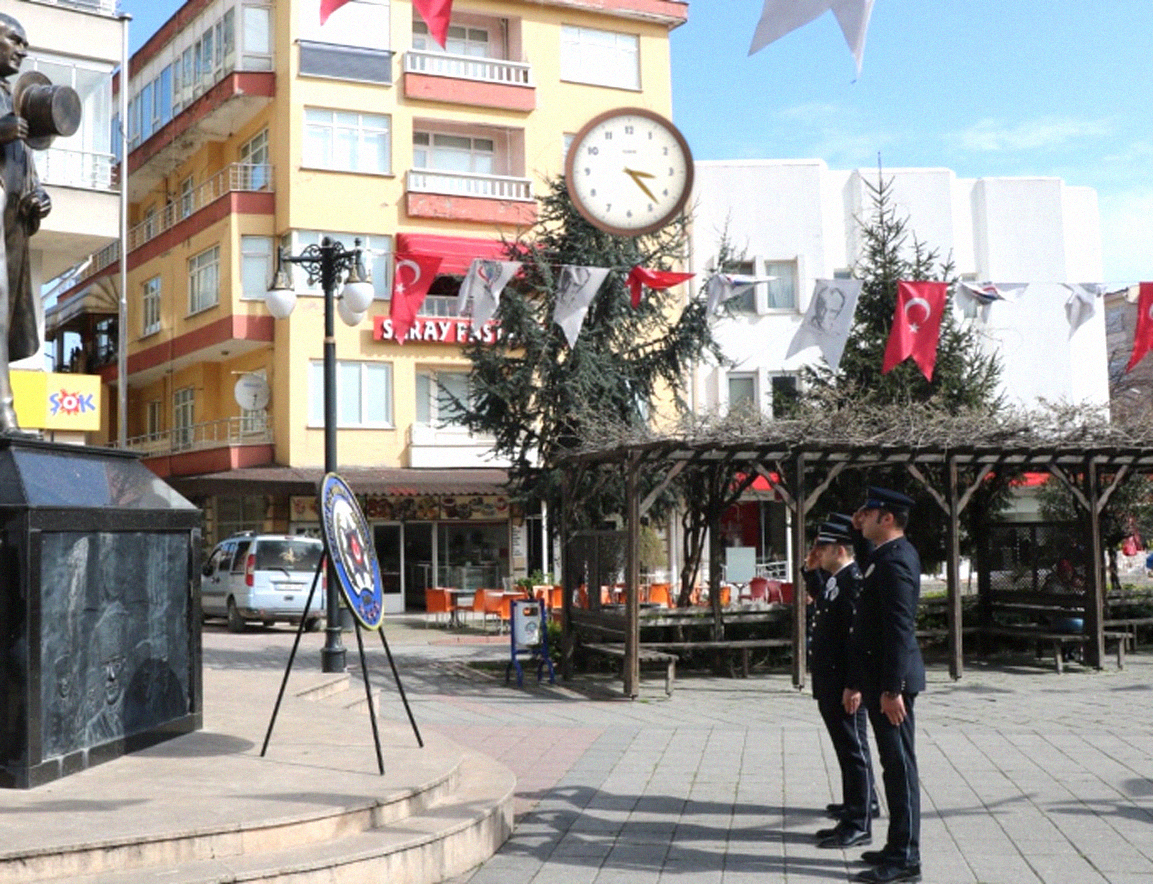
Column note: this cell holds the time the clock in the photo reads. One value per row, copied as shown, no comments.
3:23
